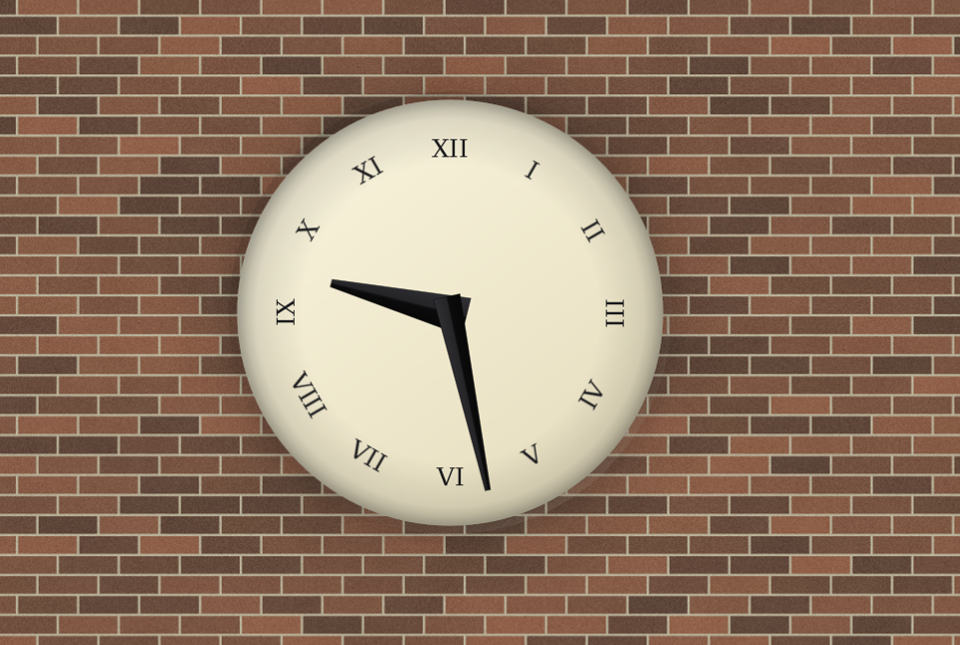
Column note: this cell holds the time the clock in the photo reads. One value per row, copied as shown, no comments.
9:28
